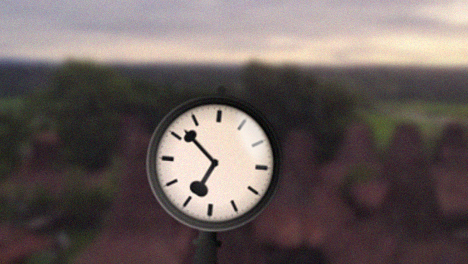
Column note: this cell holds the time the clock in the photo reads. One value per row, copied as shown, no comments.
6:52
